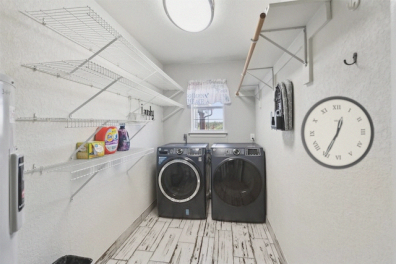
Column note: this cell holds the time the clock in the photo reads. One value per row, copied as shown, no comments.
12:35
